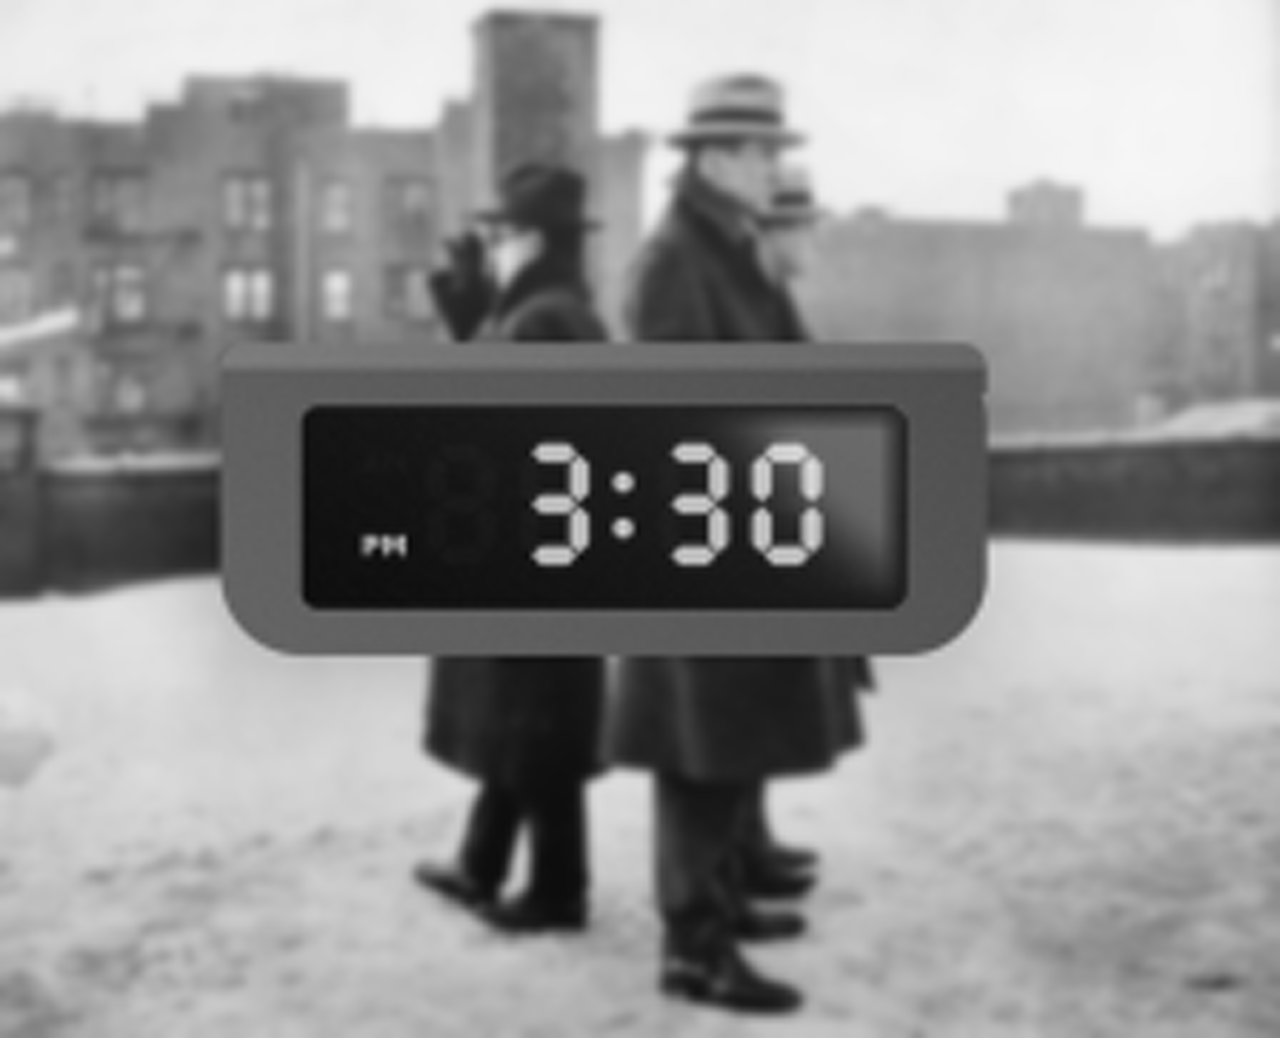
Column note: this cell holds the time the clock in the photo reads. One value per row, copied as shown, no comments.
3:30
